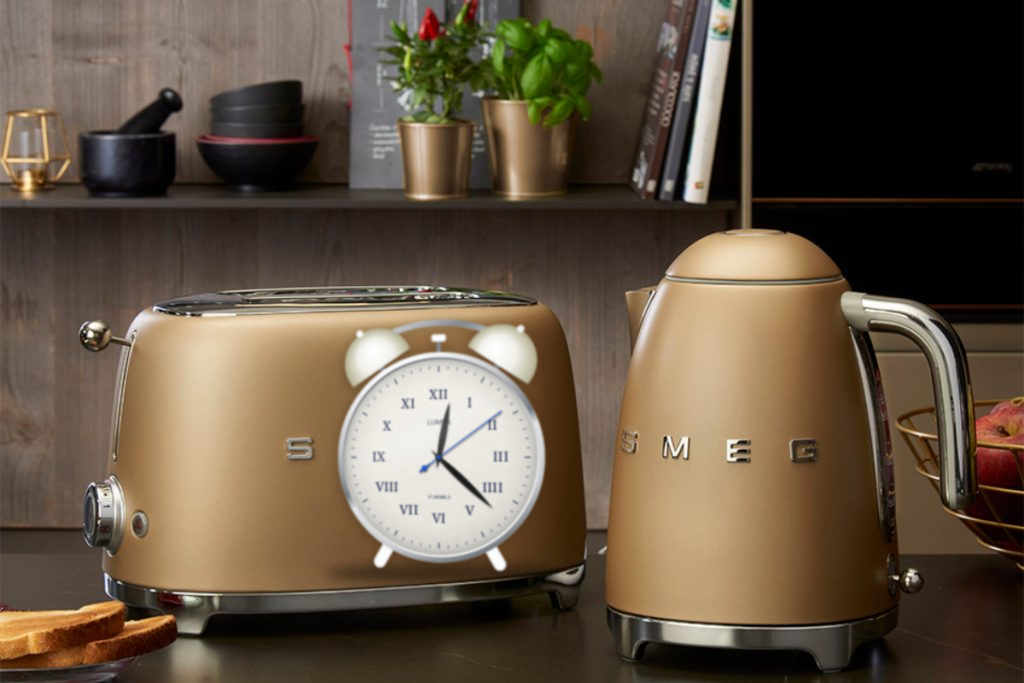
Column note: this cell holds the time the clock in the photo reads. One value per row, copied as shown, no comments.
12:22:09
